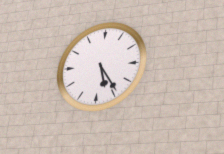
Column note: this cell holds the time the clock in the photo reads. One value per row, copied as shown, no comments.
5:24
